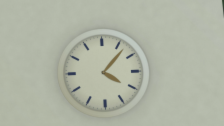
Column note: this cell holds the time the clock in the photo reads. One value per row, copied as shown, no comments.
4:07
